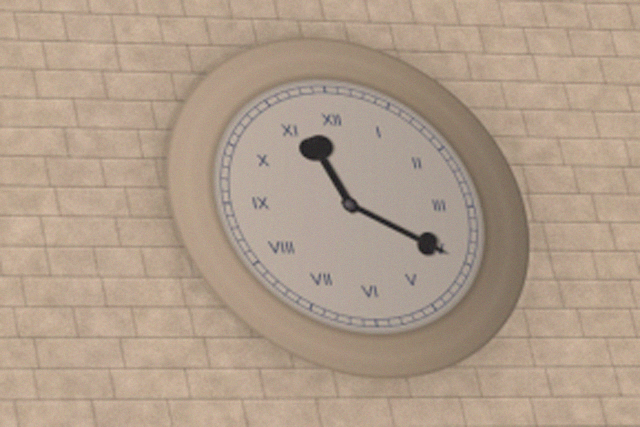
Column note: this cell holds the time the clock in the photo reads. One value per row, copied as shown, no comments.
11:20
